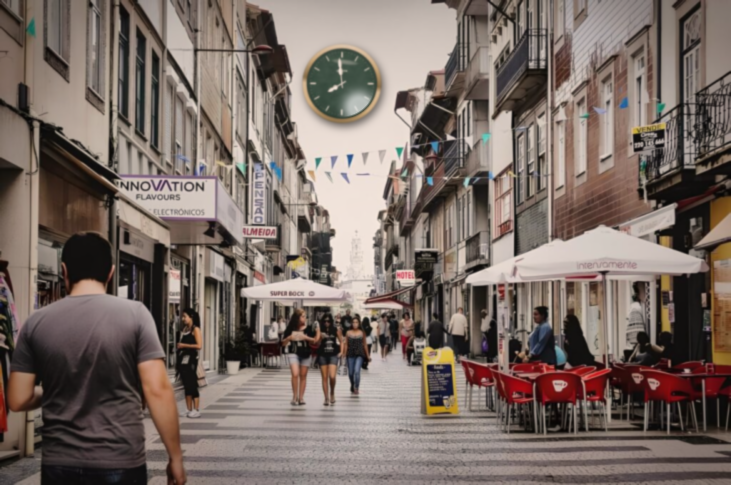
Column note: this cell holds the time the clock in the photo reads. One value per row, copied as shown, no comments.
7:59
